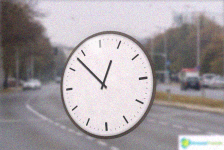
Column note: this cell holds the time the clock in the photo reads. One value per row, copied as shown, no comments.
12:53
